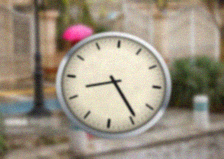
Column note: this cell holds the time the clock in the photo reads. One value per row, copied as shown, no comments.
8:24
